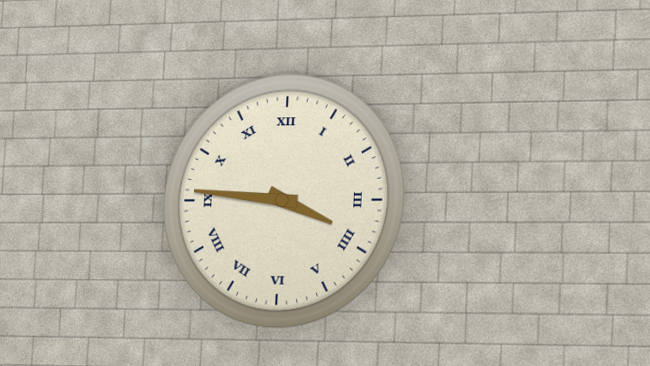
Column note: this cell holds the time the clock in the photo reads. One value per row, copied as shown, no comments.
3:46
